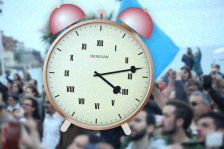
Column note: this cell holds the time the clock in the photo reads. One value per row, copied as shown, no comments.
4:13
